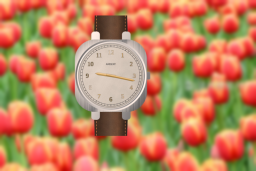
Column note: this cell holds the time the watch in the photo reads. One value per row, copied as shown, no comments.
9:17
